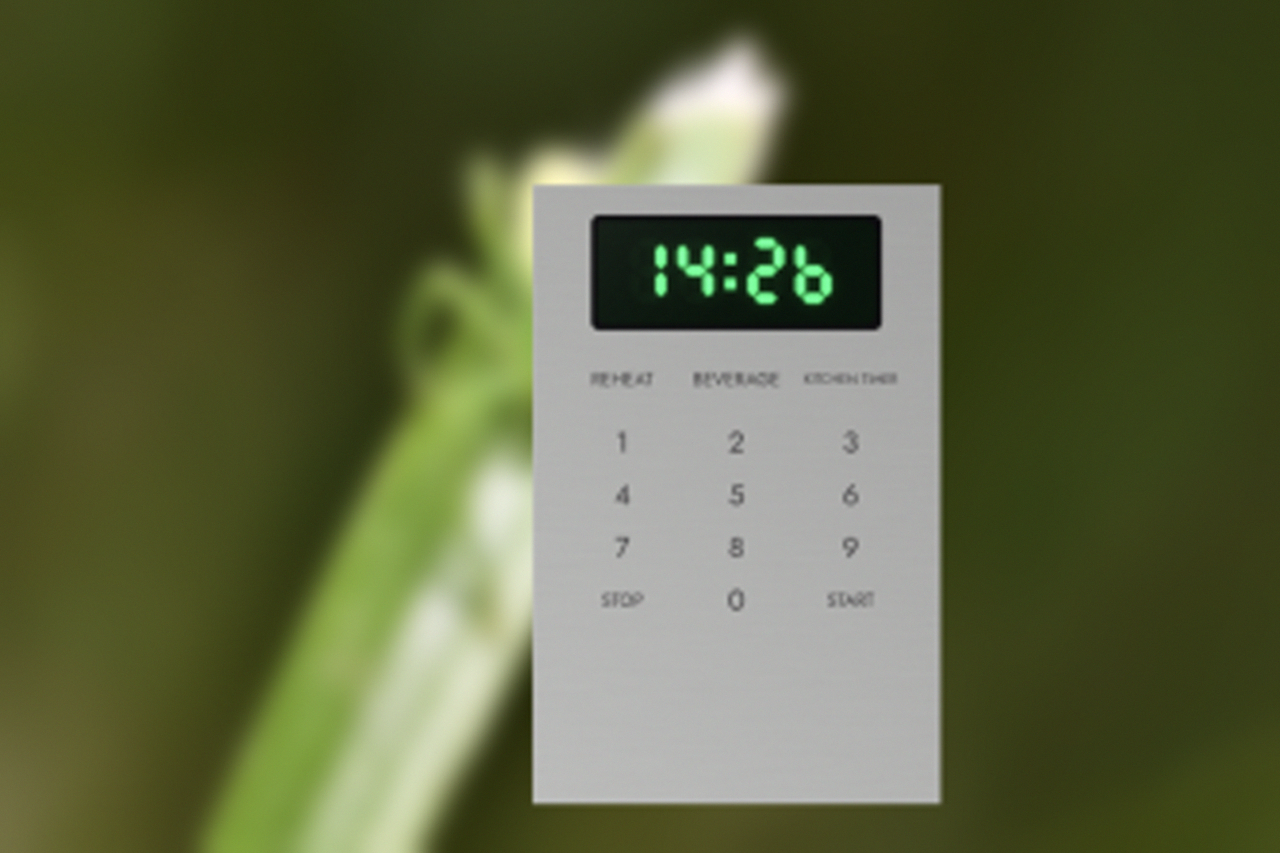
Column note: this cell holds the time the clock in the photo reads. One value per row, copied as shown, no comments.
14:26
